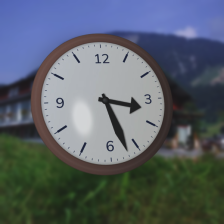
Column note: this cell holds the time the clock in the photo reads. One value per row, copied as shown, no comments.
3:27
